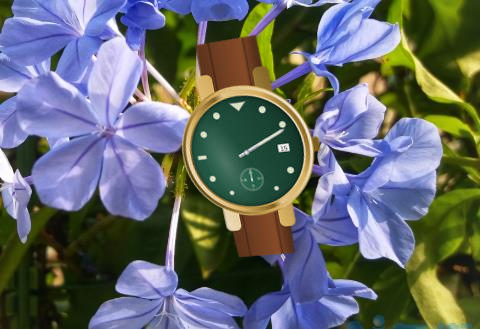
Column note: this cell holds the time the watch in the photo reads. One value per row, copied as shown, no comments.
2:11
